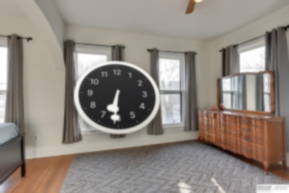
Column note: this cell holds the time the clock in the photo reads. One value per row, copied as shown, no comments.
6:31
